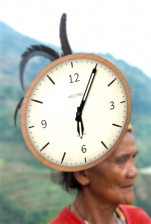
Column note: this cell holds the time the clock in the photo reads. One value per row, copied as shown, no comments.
6:05
